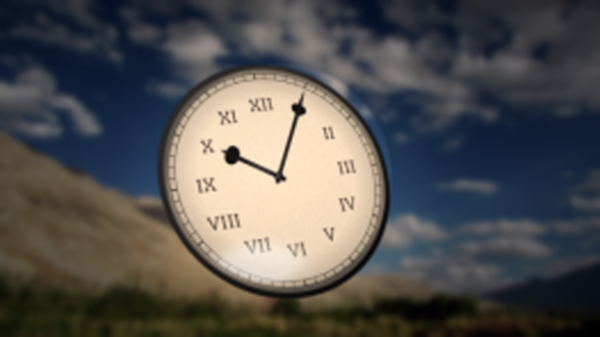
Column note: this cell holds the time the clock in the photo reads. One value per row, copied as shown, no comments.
10:05
